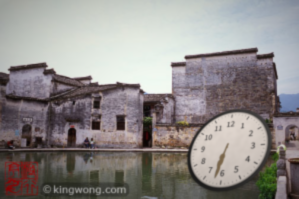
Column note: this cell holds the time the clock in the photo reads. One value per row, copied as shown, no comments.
6:32
